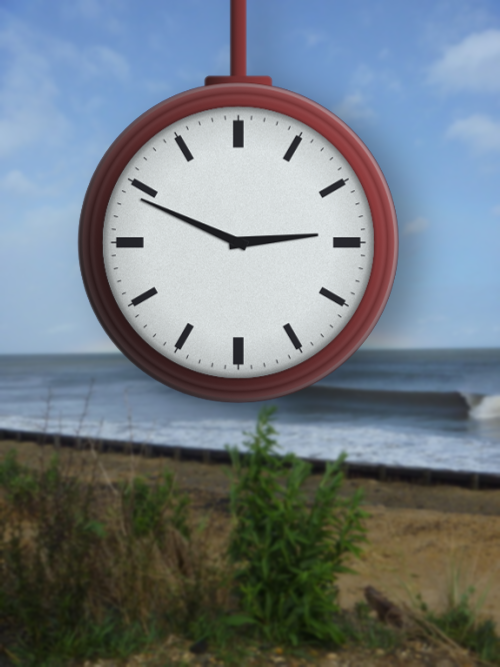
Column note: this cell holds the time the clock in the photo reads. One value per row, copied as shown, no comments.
2:49
